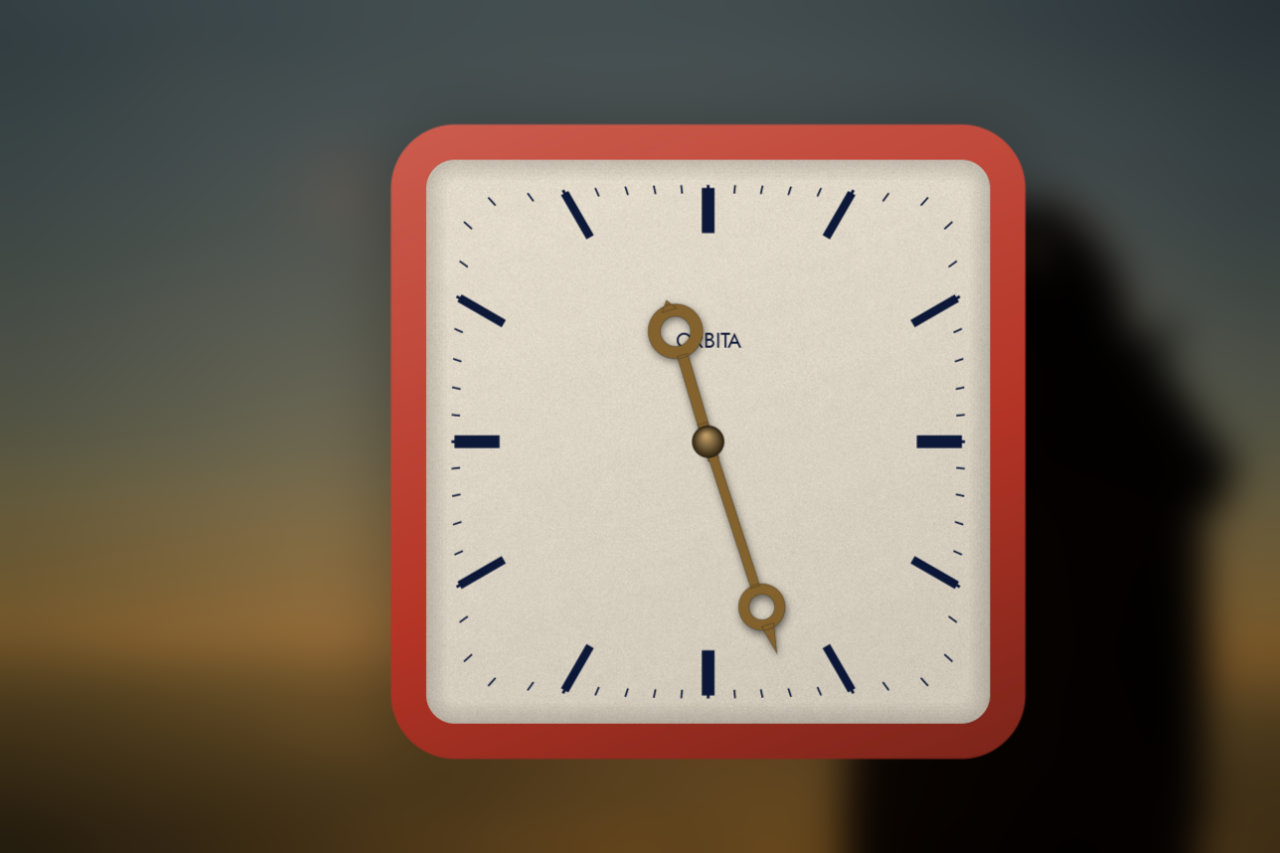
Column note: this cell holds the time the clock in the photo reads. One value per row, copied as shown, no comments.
11:27
